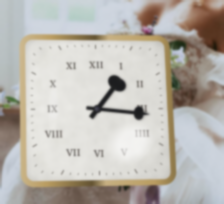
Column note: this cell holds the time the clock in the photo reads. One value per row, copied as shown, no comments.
1:16
